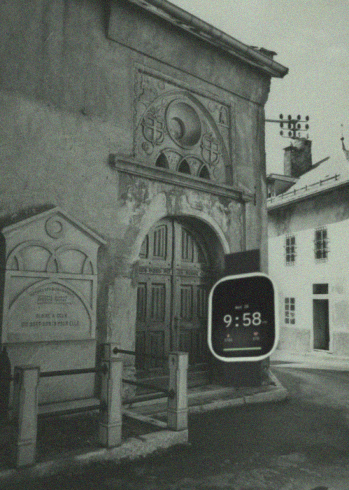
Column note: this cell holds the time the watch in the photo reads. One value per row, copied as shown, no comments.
9:58
